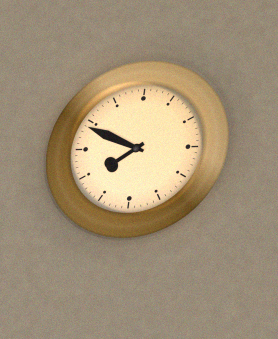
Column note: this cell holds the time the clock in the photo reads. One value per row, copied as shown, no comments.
7:49
